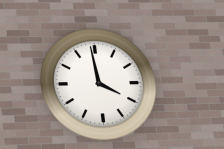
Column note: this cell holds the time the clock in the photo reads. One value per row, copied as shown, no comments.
3:59
